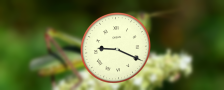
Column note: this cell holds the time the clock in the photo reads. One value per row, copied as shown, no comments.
9:20
